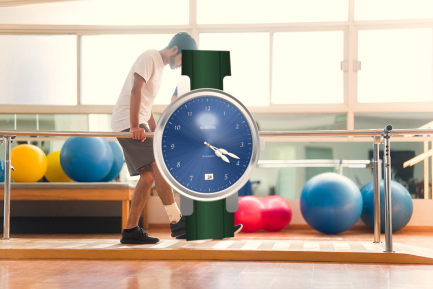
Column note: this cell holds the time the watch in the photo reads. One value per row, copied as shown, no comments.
4:19
